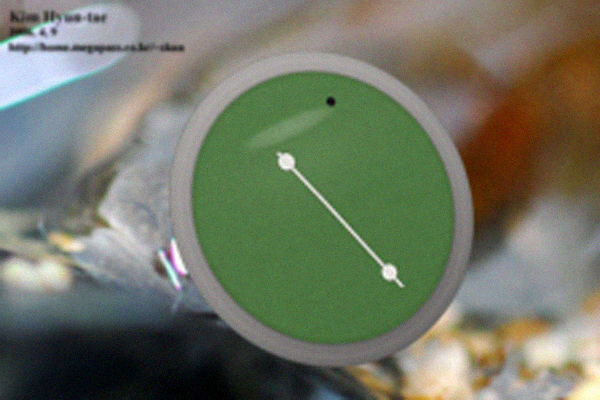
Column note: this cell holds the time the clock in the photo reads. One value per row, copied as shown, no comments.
10:22
